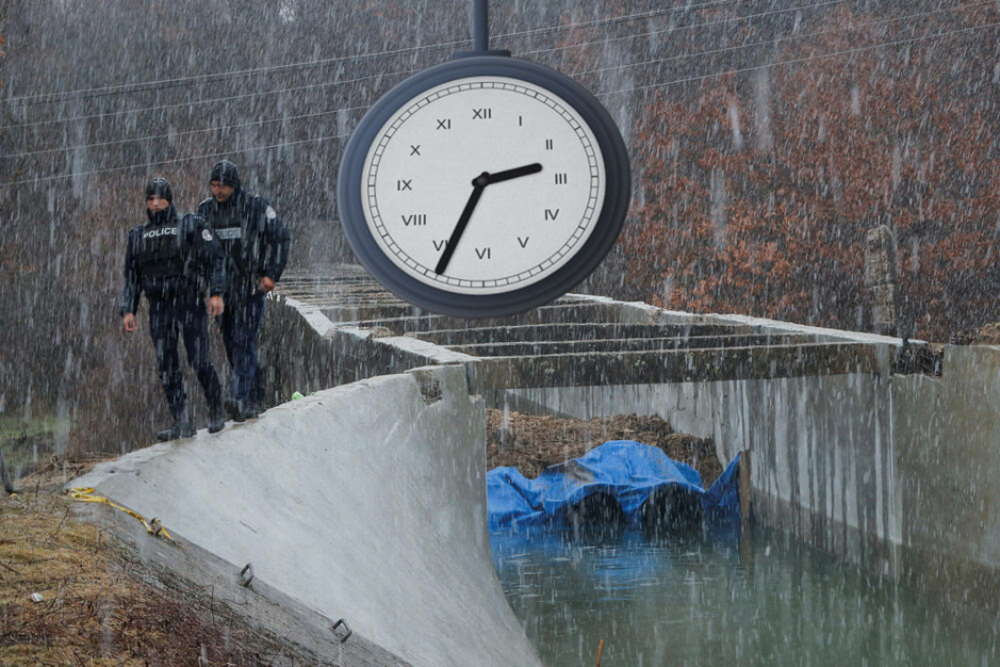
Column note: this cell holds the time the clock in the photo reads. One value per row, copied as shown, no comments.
2:34
